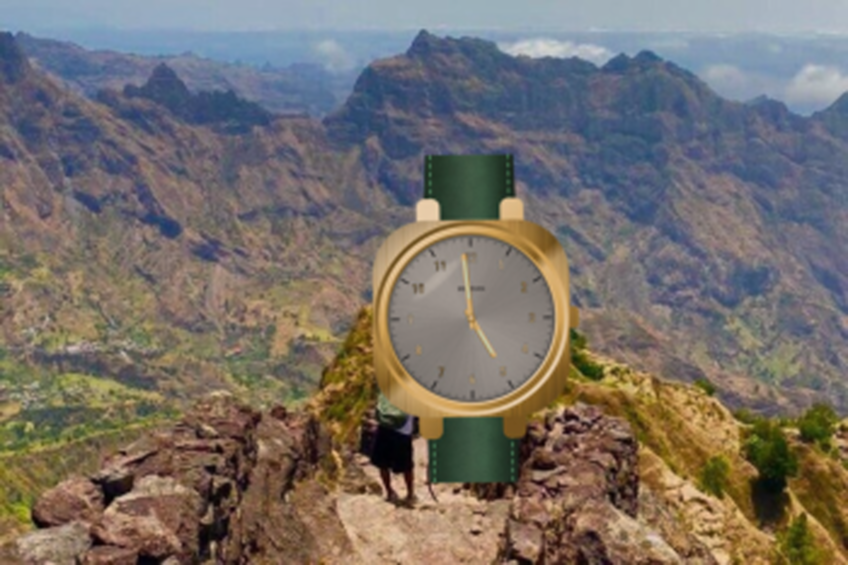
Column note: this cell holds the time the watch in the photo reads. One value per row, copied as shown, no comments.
4:59
